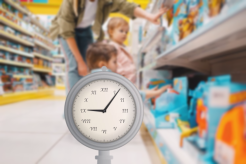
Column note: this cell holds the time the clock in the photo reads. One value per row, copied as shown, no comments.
9:06
